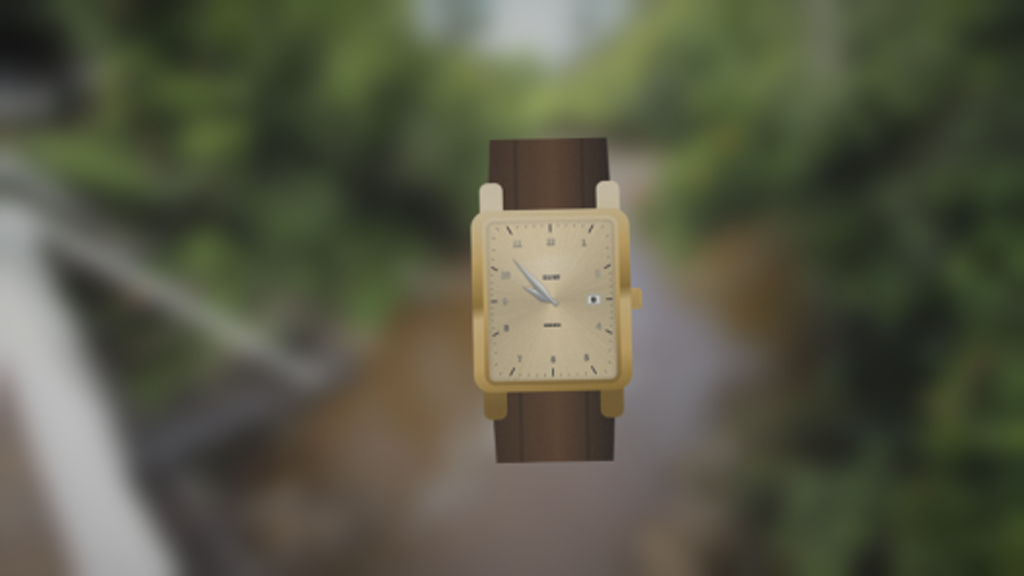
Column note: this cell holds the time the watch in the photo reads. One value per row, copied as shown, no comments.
9:53
